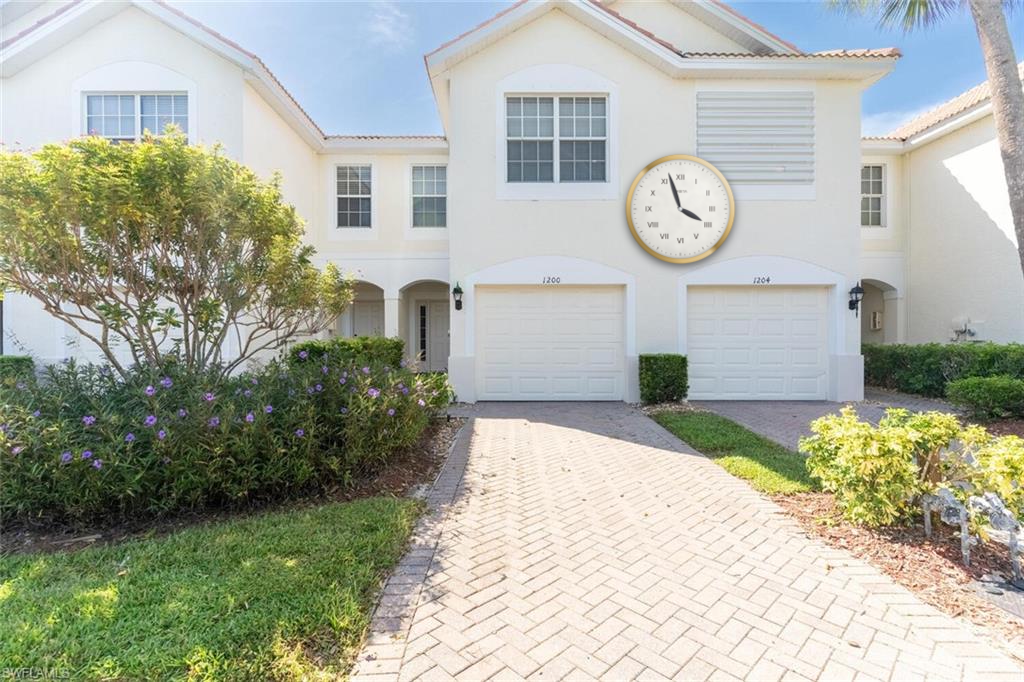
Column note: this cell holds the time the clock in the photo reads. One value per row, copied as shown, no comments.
3:57
